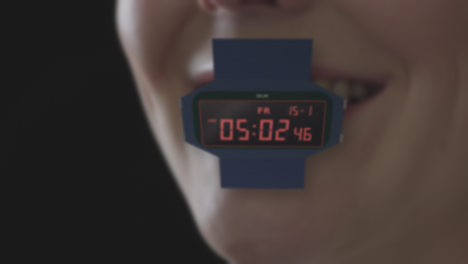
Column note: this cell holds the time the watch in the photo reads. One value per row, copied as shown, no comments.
5:02:46
